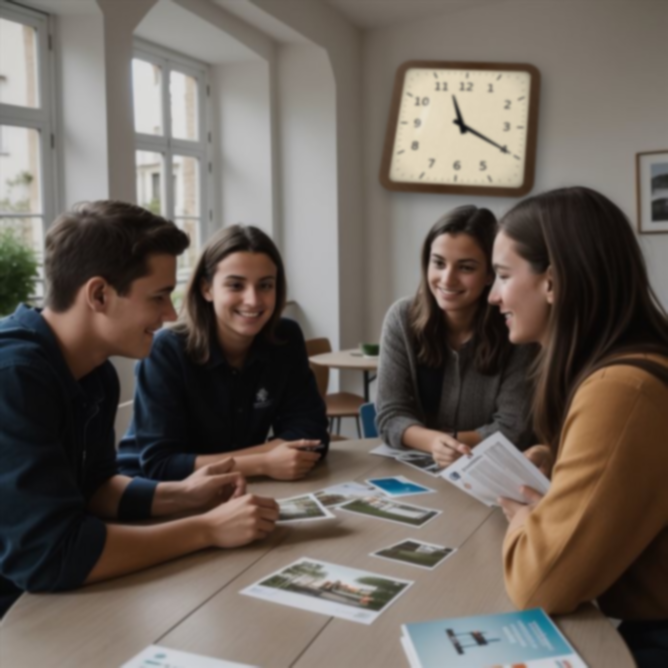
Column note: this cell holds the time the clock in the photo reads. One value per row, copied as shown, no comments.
11:20
